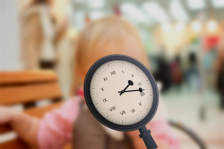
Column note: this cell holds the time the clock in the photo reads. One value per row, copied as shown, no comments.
2:18
